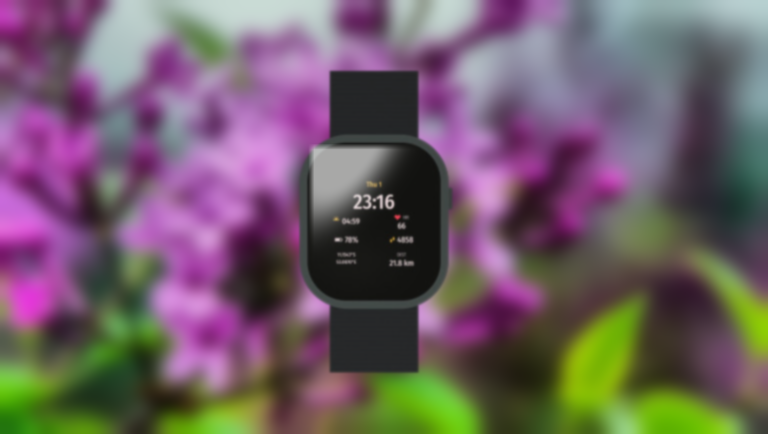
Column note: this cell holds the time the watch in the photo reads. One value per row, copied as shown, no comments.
23:16
